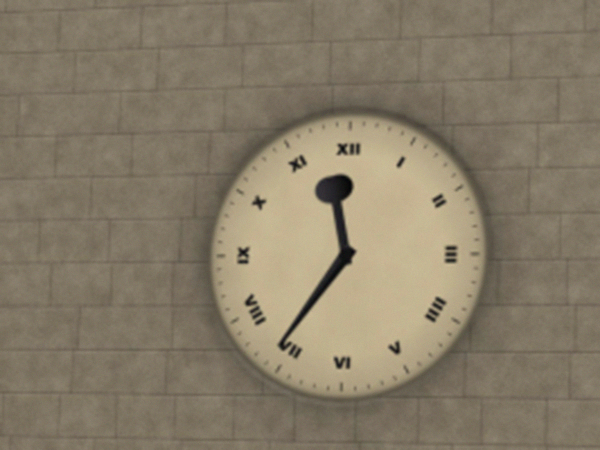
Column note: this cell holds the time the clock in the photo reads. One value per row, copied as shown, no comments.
11:36
